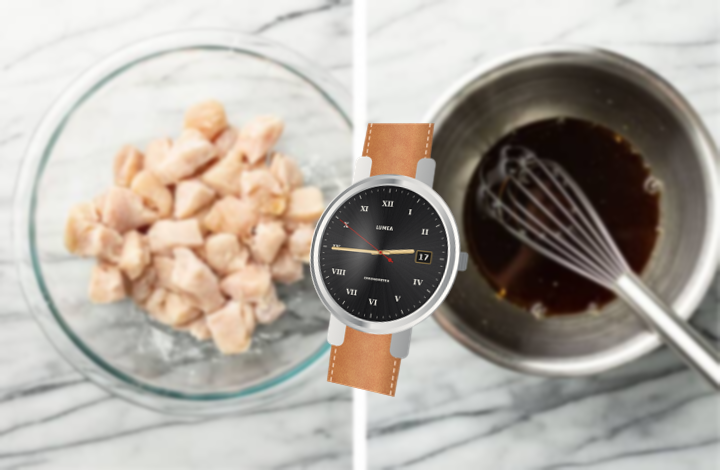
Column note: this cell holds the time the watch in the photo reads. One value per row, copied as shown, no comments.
2:44:50
